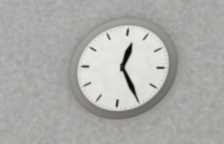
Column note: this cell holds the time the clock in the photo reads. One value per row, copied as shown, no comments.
12:25
